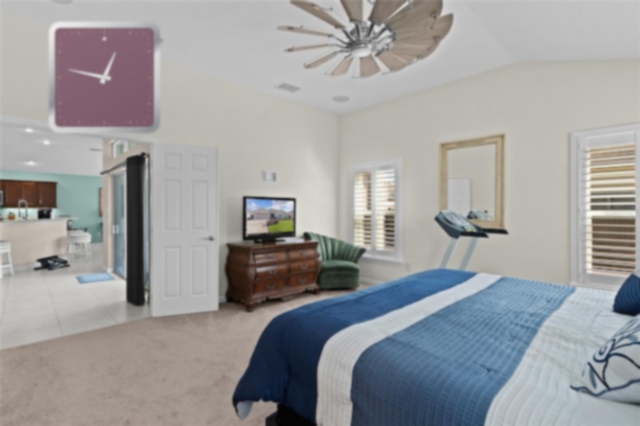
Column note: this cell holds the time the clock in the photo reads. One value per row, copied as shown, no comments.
12:47
